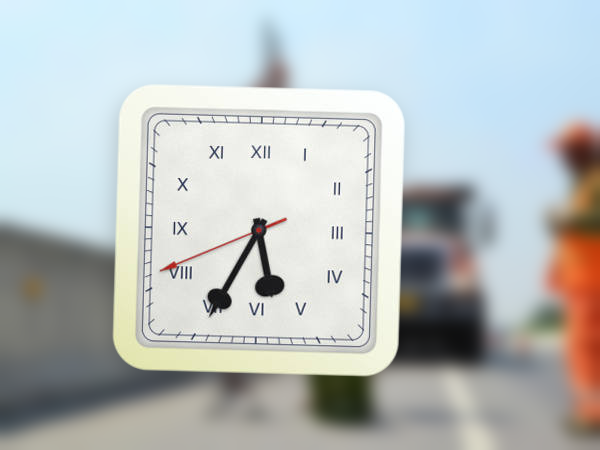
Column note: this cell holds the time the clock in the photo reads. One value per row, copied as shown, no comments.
5:34:41
